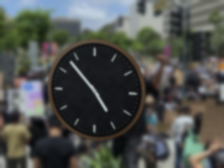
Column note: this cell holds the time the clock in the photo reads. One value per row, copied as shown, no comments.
4:53
